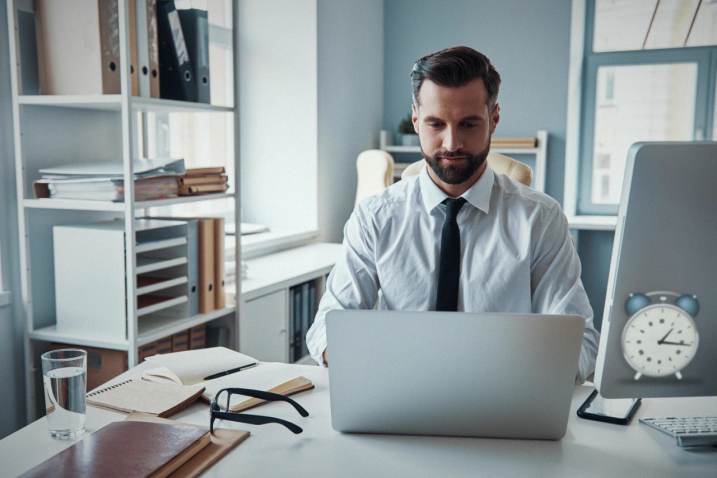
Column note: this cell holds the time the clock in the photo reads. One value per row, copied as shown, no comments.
1:16
